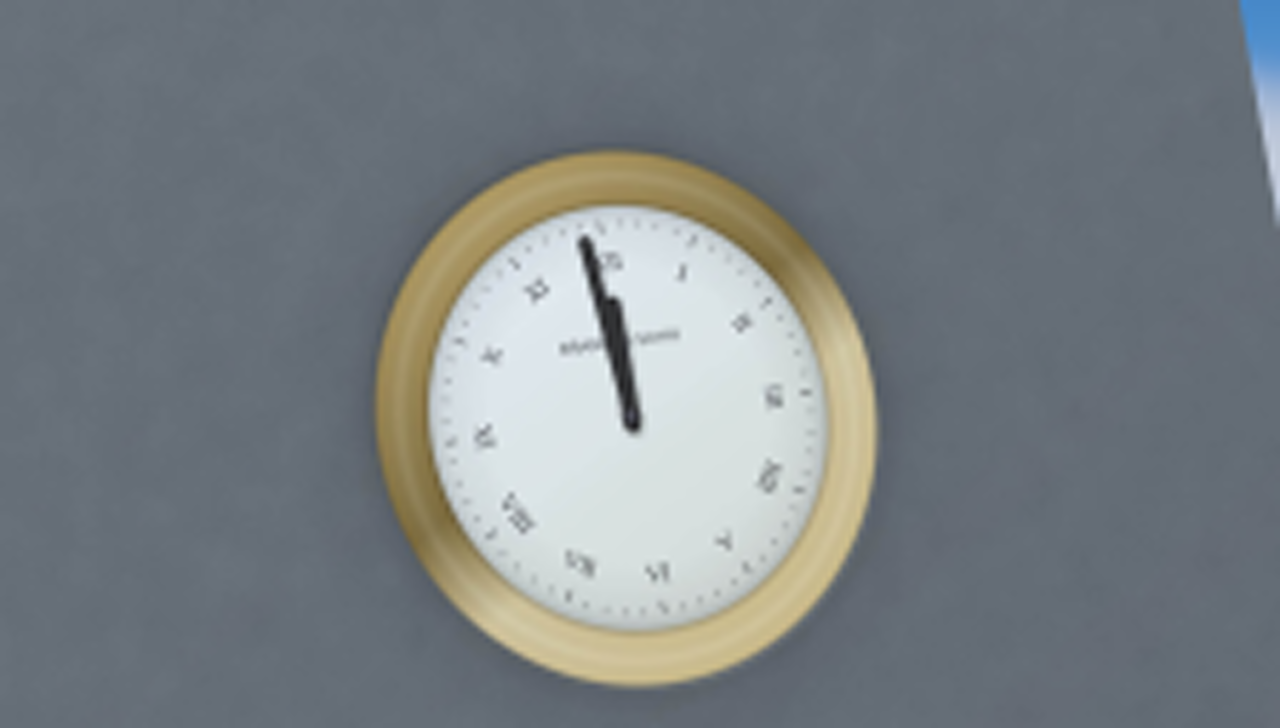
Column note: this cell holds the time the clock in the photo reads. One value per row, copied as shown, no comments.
11:59
